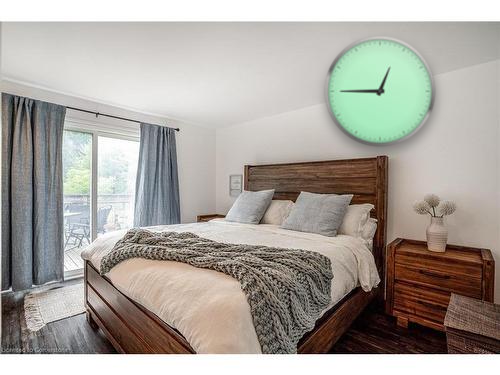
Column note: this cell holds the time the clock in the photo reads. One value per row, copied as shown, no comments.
12:45
